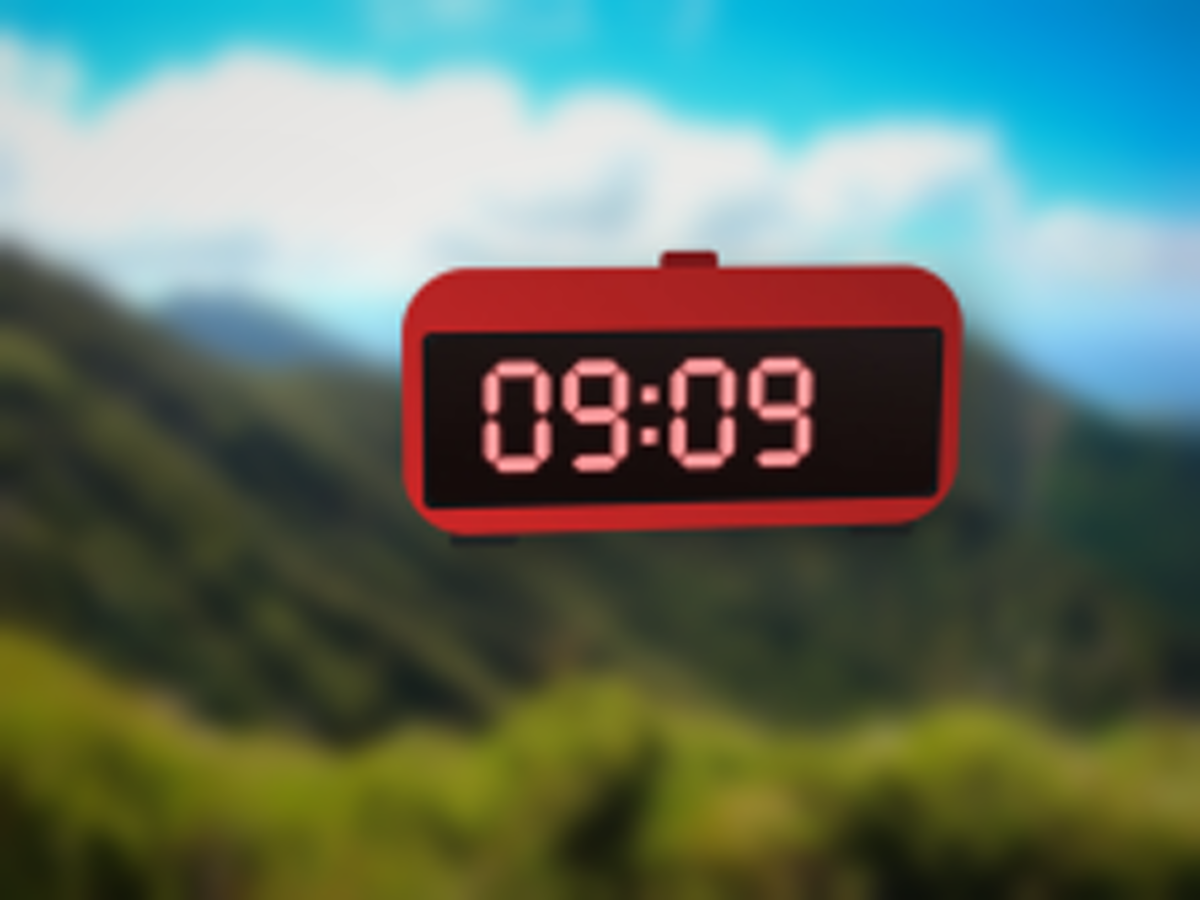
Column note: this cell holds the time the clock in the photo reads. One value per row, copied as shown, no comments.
9:09
